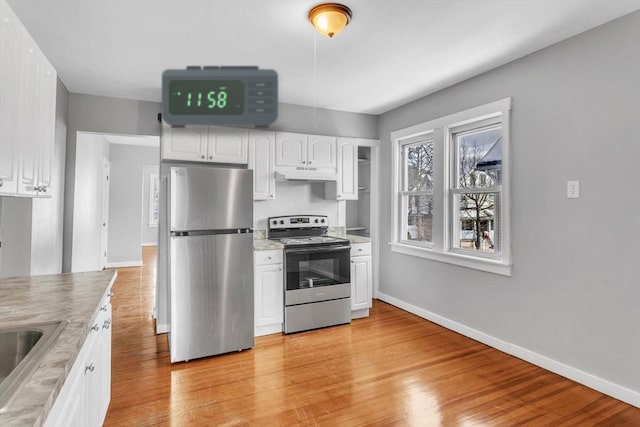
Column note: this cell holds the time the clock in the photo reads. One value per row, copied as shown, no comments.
11:58
